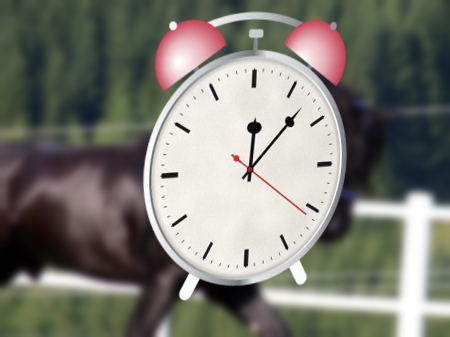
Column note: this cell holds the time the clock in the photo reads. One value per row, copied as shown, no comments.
12:07:21
